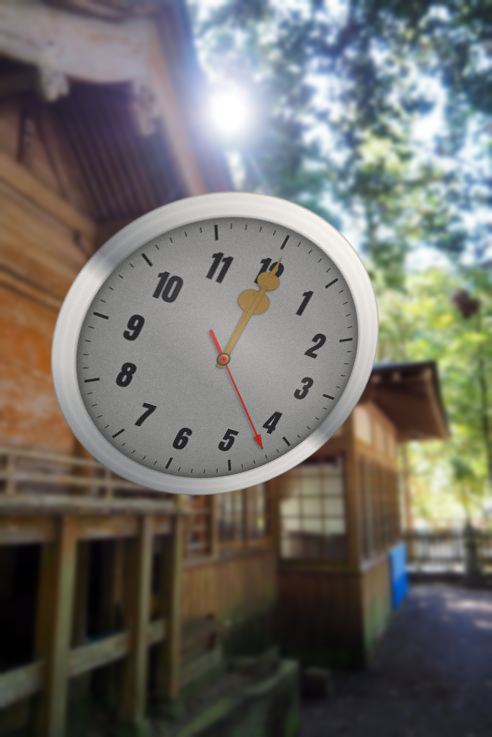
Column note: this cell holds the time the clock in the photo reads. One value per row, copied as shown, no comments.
12:00:22
